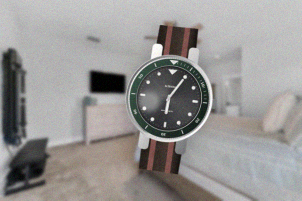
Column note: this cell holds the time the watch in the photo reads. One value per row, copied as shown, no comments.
6:05
